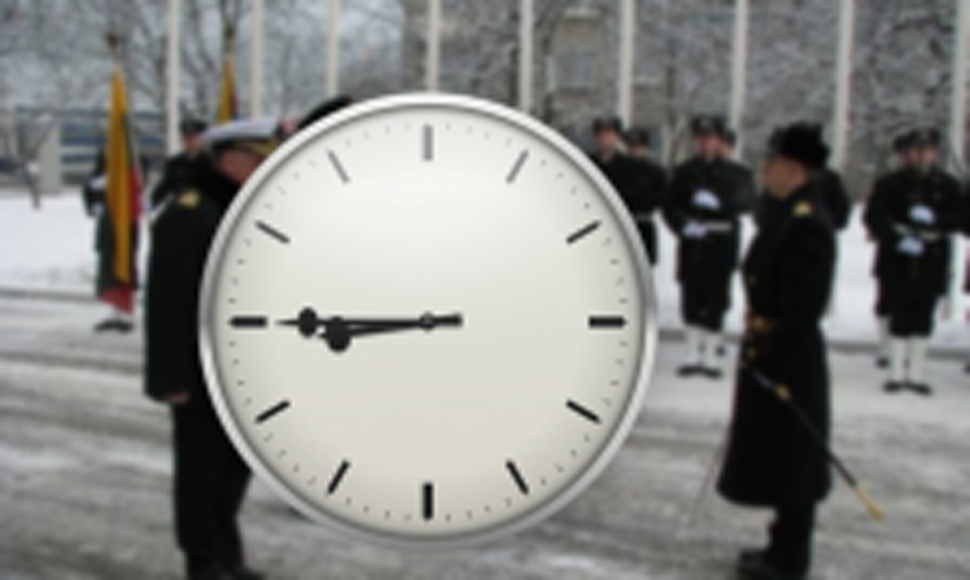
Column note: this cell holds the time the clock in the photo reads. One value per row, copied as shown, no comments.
8:45
